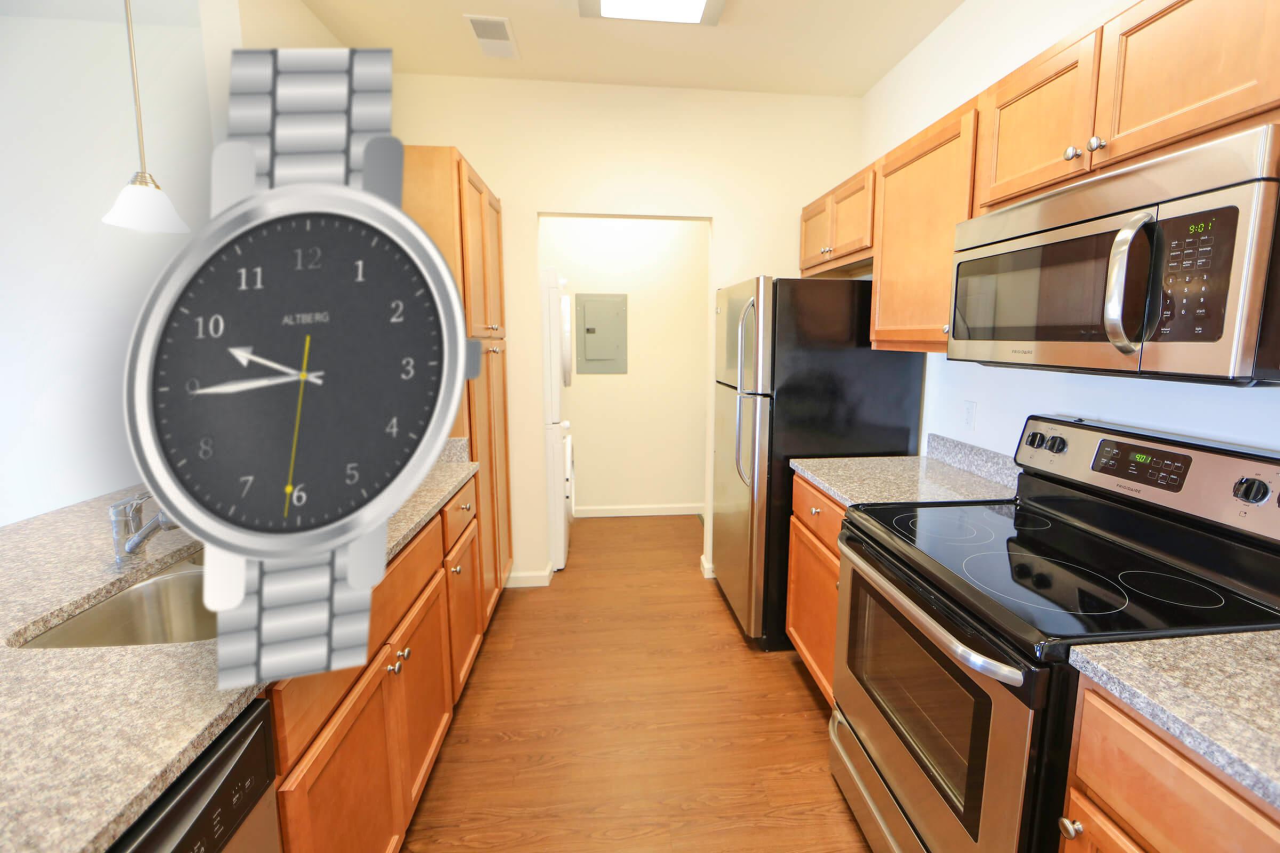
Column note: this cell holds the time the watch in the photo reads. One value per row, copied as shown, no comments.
9:44:31
